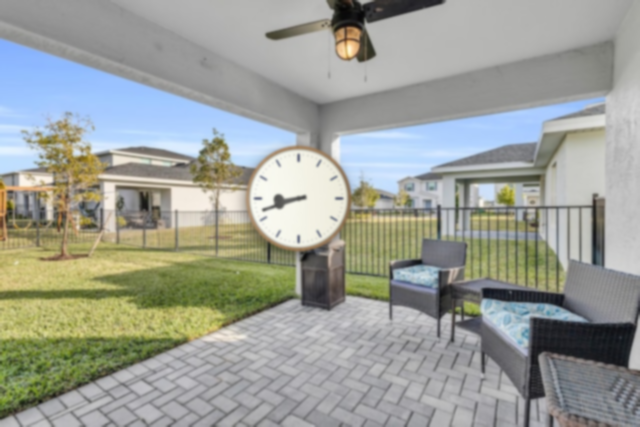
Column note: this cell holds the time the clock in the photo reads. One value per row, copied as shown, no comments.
8:42
